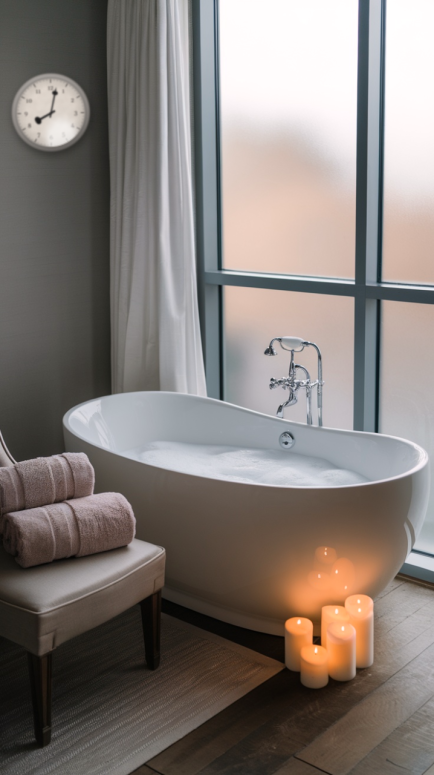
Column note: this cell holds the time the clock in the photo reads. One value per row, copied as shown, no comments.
8:02
